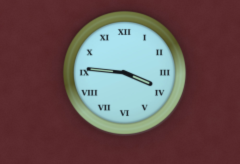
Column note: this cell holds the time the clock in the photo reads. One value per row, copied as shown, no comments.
3:46
